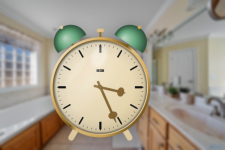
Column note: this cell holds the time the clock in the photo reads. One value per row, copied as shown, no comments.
3:26
